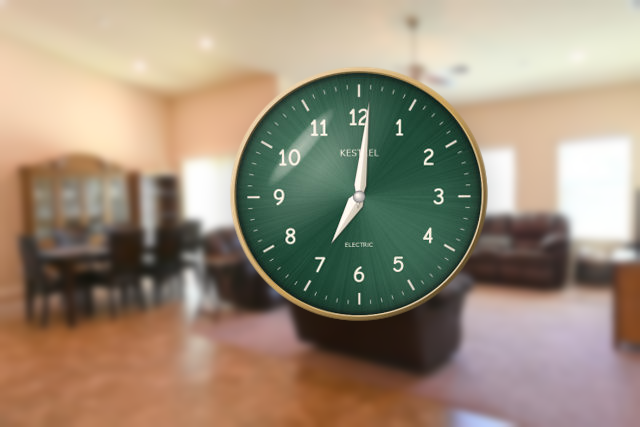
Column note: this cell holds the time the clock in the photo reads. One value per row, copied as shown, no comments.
7:01
